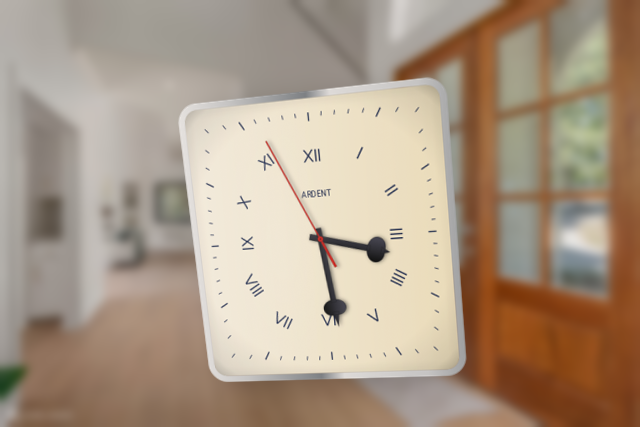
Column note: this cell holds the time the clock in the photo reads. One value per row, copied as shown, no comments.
3:28:56
